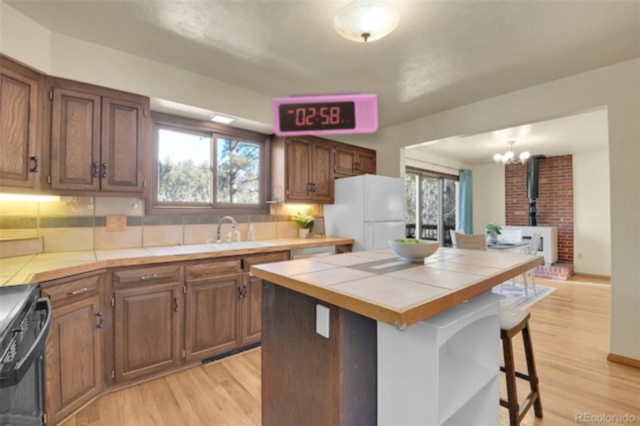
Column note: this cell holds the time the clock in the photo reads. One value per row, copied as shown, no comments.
2:58
